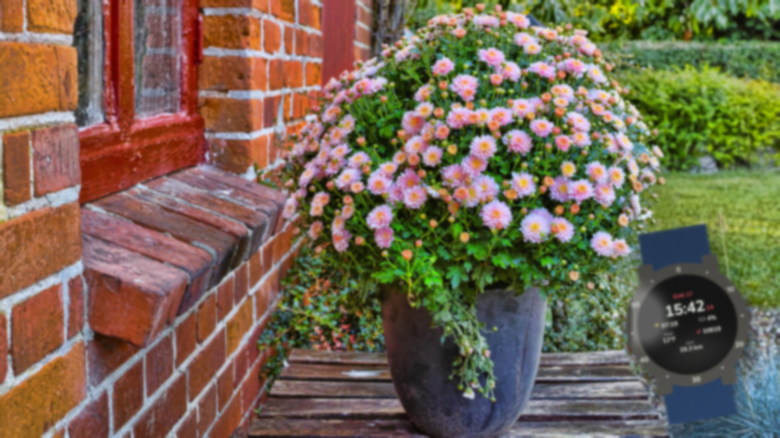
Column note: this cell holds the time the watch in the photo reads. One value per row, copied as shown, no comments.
15:42
